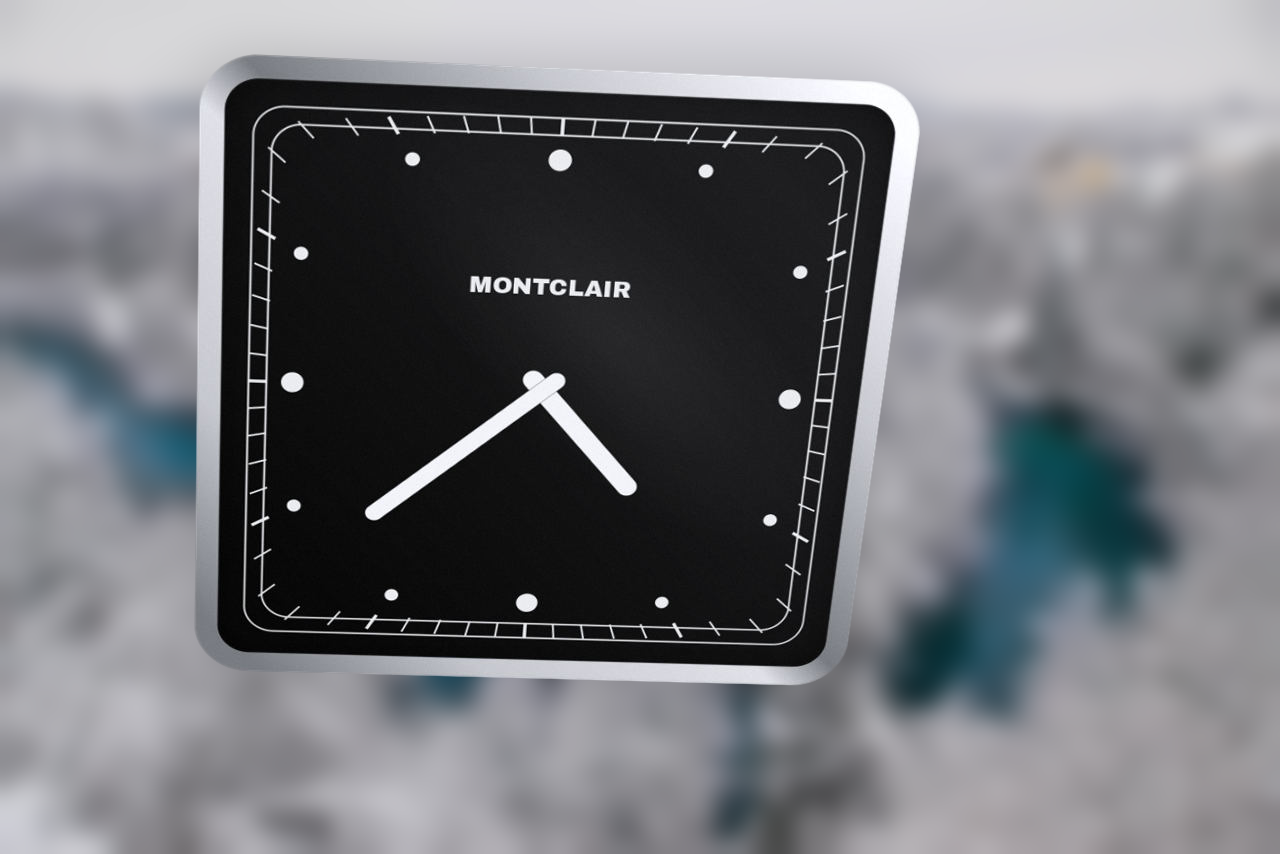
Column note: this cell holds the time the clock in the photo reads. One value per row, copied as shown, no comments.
4:38
